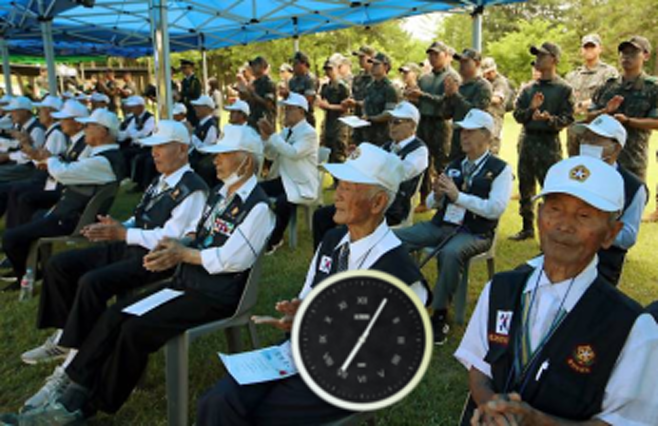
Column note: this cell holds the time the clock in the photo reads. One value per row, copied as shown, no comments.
7:05
